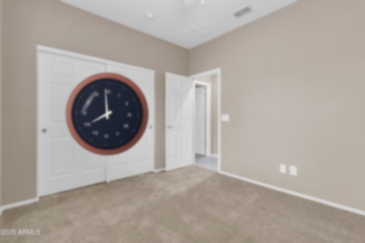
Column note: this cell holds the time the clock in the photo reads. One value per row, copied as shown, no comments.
7:59
